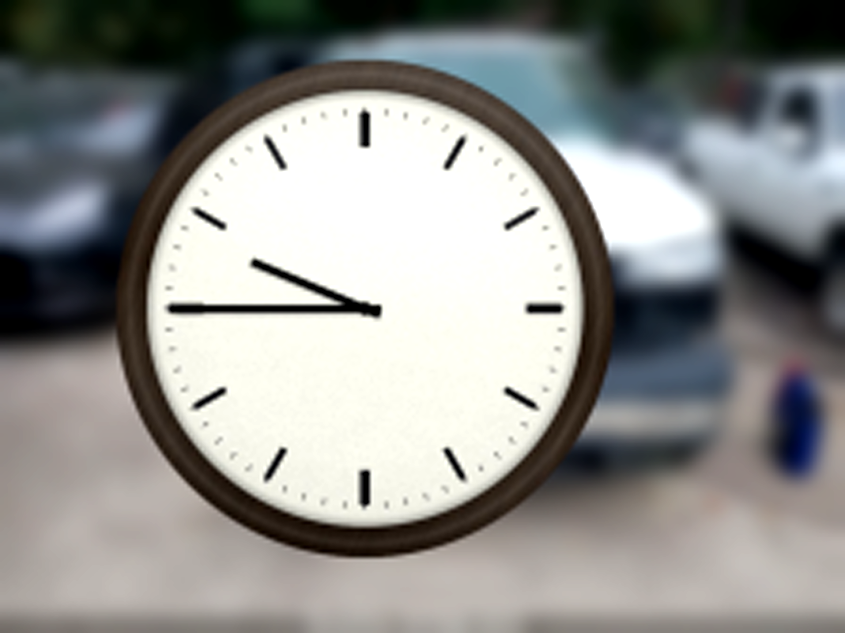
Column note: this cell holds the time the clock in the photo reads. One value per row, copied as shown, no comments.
9:45
